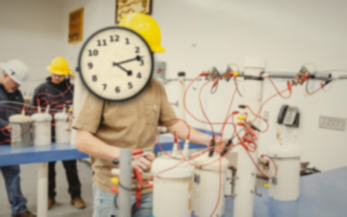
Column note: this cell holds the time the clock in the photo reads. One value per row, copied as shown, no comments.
4:13
